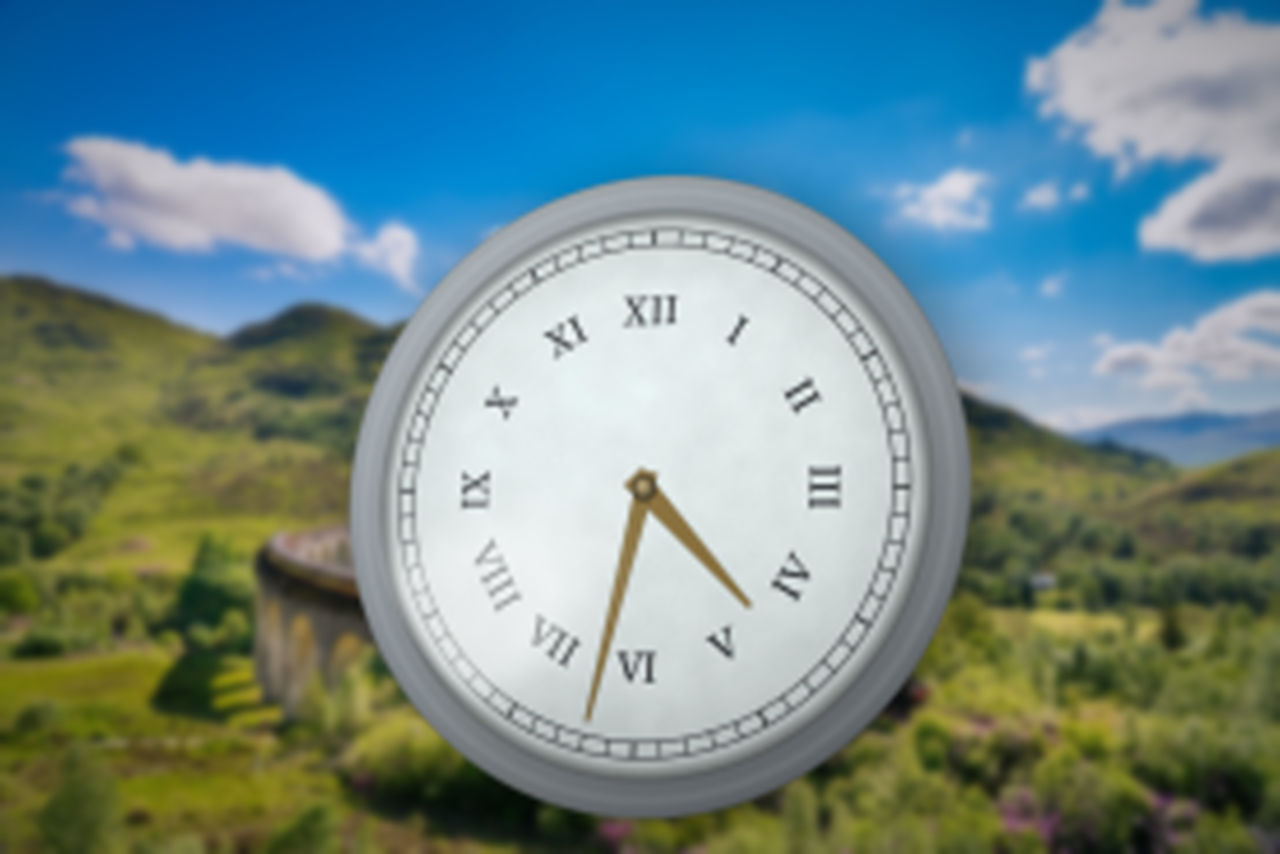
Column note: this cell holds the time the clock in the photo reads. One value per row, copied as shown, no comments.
4:32
